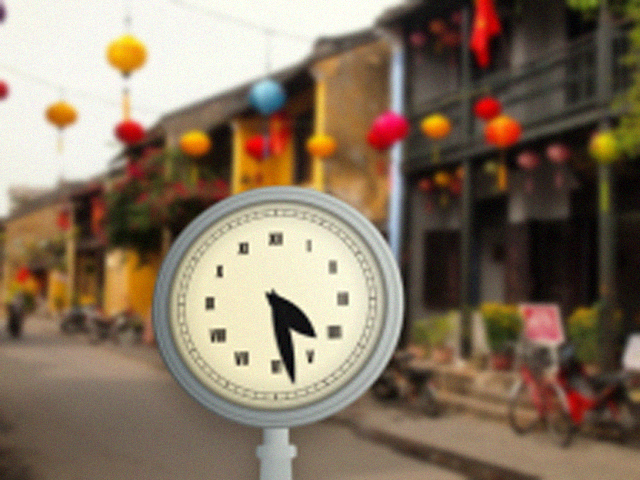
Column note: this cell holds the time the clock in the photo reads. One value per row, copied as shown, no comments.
4:28
